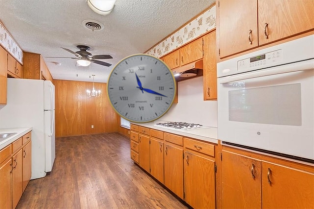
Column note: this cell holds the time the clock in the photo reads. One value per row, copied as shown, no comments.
11:18
